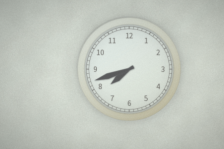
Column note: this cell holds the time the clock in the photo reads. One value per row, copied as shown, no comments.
7:42
